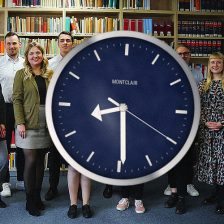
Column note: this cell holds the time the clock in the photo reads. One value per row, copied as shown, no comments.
8:29:20
